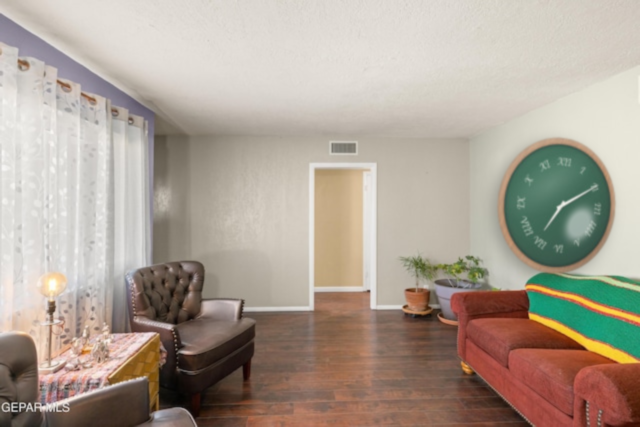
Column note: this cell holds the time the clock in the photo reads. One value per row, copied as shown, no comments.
7:10
